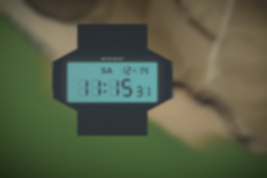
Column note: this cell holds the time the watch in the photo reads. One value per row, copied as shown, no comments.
11:15:31
